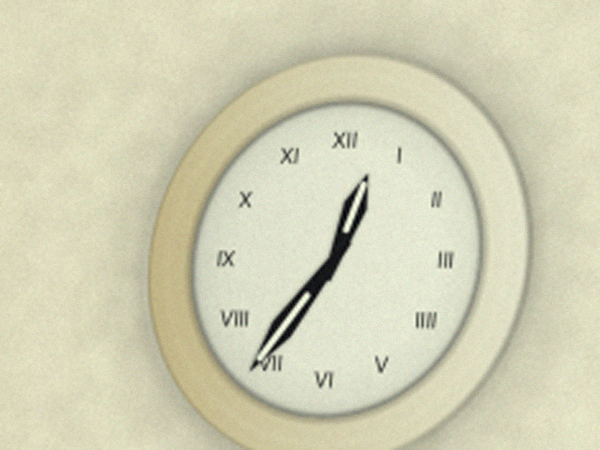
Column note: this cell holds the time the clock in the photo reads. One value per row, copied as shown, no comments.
12:36
